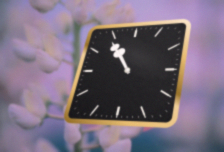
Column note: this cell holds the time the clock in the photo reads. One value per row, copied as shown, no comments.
10:54
